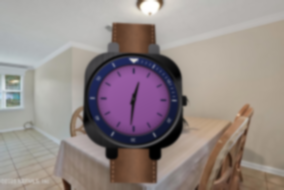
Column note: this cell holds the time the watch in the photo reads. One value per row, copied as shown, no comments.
12:31
